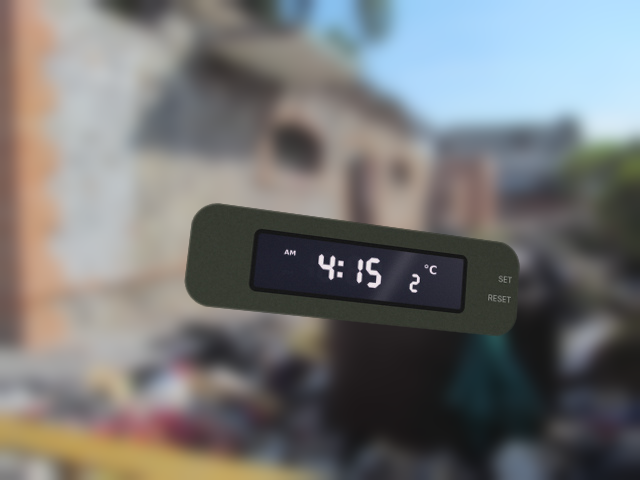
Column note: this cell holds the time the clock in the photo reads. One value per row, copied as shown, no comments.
4:15
